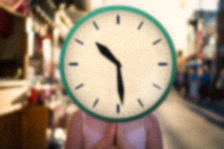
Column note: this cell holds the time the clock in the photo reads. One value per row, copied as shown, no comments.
10:29
